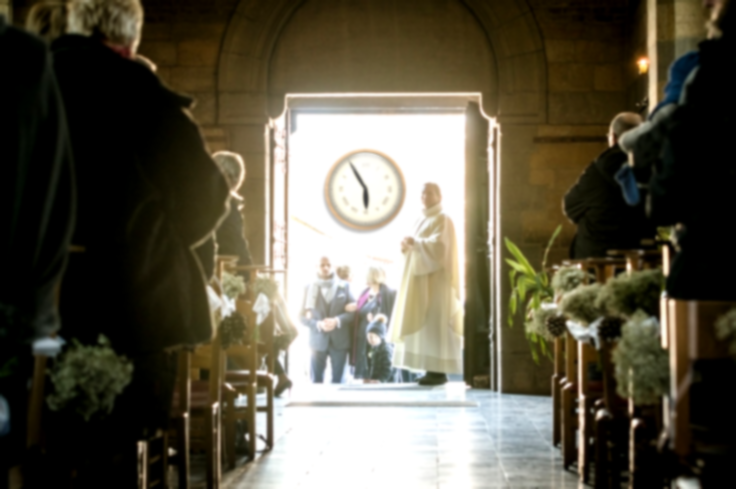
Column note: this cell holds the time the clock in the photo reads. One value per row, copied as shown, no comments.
5:55
